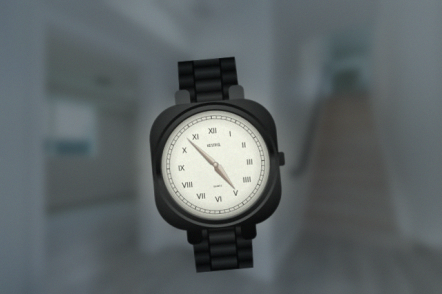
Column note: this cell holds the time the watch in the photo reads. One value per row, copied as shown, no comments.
4:53
